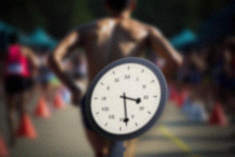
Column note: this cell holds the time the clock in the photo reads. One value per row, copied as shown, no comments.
3:28
